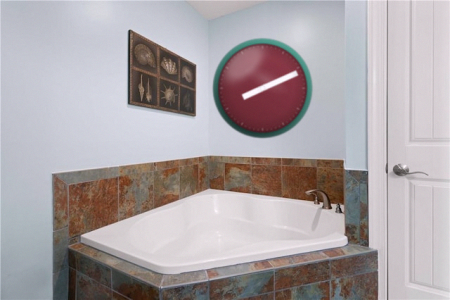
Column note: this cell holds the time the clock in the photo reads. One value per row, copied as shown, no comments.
8:11
